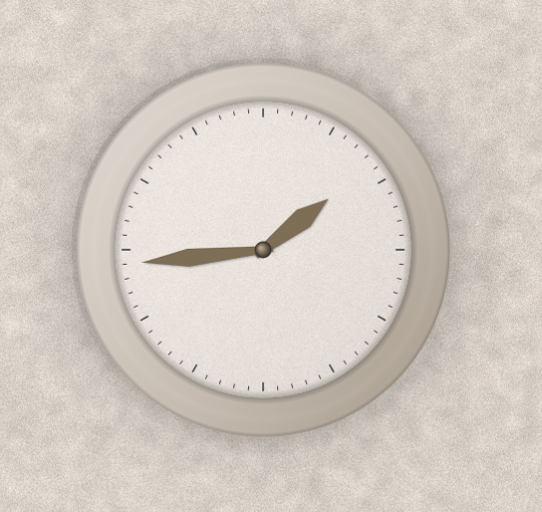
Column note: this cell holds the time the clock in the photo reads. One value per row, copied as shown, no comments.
1:44
